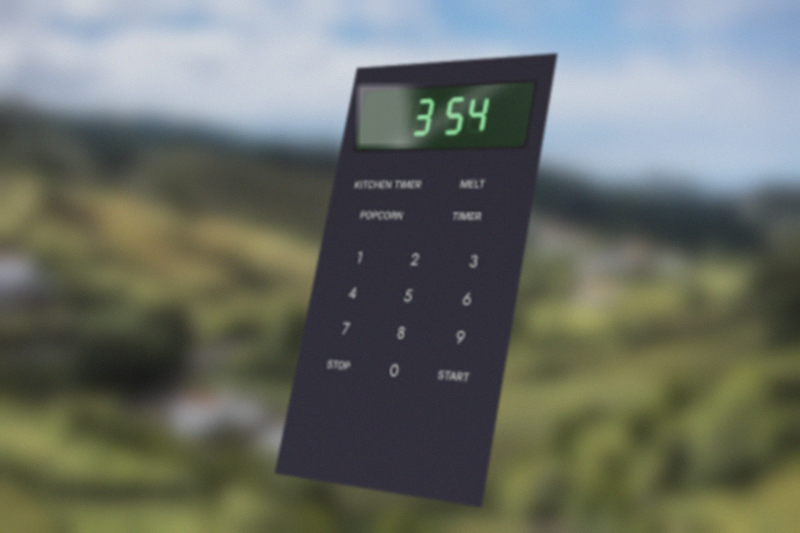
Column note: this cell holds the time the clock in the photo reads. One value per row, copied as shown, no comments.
3:54
